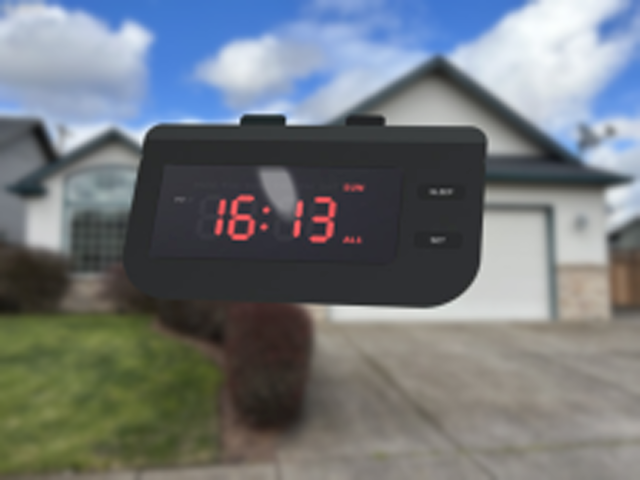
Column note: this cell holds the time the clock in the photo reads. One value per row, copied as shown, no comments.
16:13
